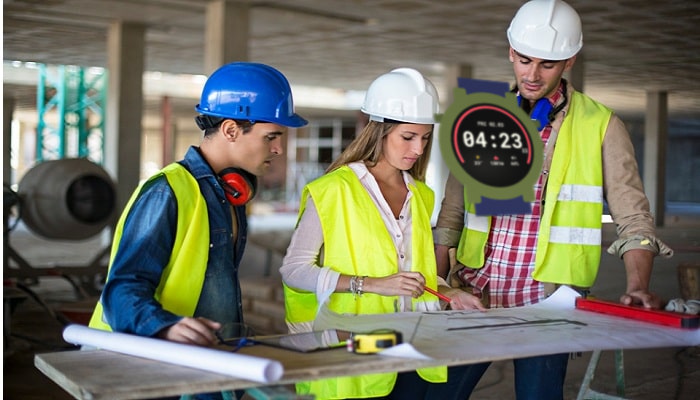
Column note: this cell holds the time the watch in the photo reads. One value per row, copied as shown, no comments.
4:23
